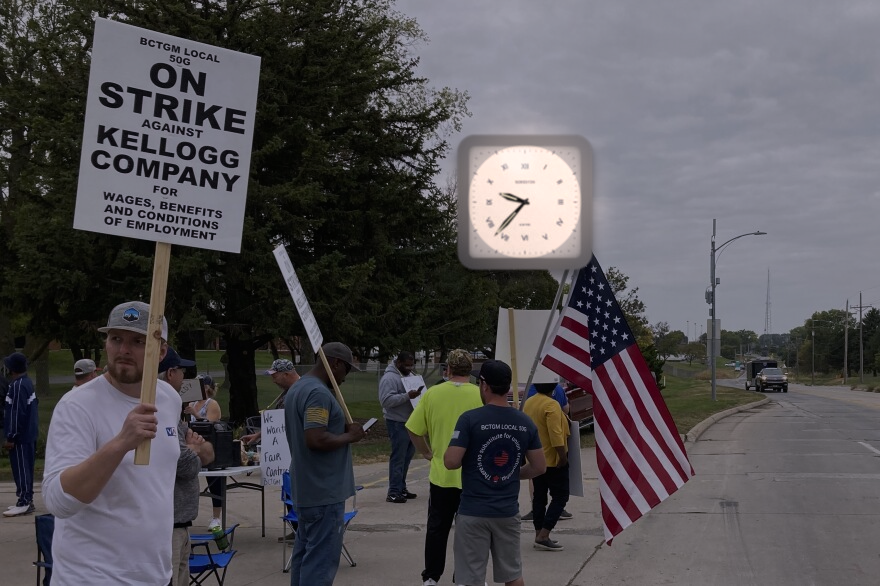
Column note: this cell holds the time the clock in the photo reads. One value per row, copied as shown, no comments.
9:37
